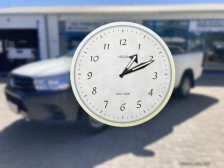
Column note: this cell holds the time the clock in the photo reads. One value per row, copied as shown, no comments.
1:11
